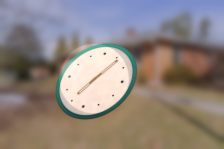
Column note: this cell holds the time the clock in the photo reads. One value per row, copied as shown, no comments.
7:06
